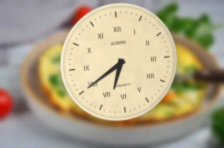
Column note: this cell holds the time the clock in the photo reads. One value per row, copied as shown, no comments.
6:40
